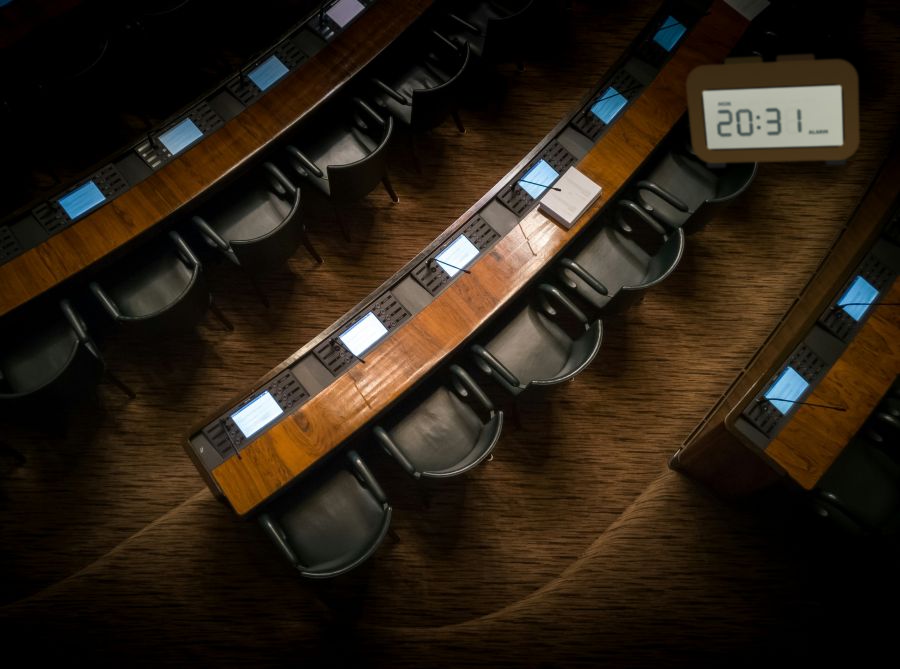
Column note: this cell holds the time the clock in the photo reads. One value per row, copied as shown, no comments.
20:31
